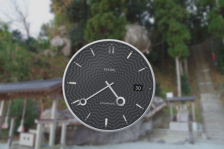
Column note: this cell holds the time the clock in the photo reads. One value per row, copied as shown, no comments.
4:39
